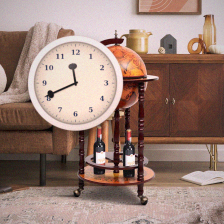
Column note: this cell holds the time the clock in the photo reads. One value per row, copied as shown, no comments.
11:41
